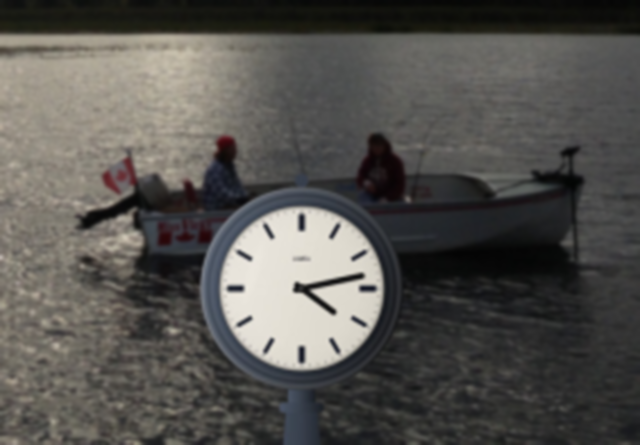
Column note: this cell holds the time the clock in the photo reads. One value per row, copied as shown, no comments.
4:13
